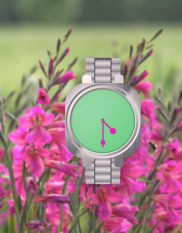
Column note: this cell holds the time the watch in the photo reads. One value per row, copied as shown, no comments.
4:30
